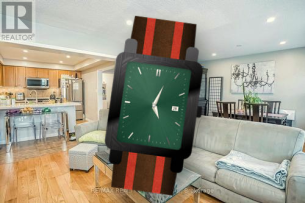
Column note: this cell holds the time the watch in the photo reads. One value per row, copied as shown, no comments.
5:03
